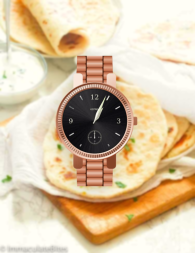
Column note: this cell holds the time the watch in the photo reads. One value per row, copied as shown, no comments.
1:04
